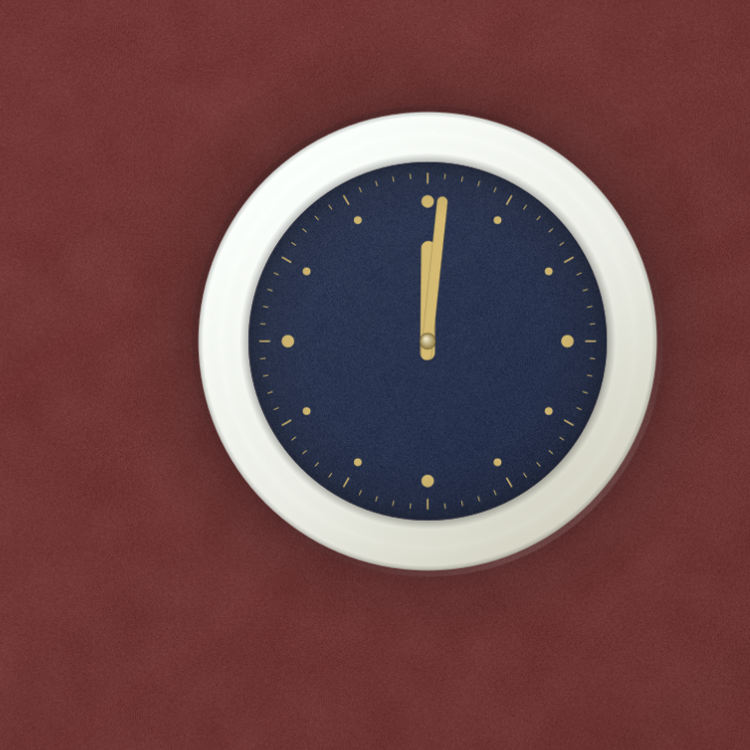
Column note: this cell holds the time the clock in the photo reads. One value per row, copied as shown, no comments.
12:01
